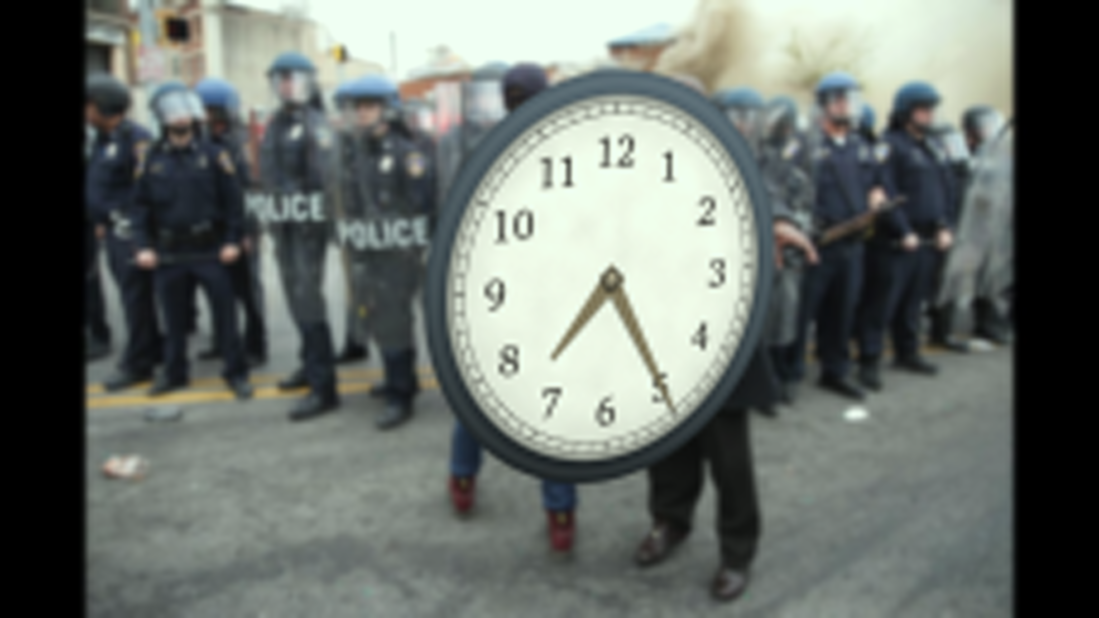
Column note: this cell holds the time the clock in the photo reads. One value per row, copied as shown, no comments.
7:25
